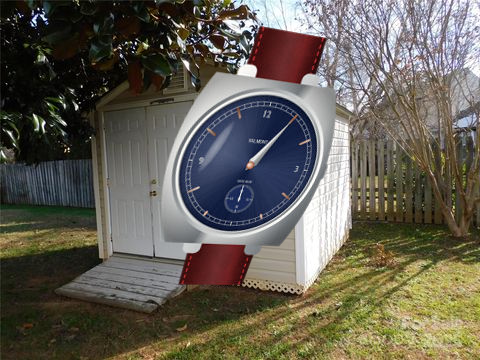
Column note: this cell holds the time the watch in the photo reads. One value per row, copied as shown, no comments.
1:05
